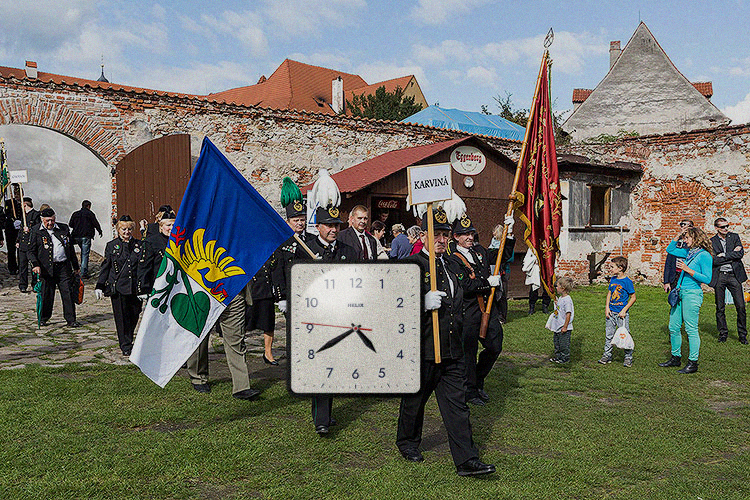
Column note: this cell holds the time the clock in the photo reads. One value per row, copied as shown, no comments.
4:39:46
